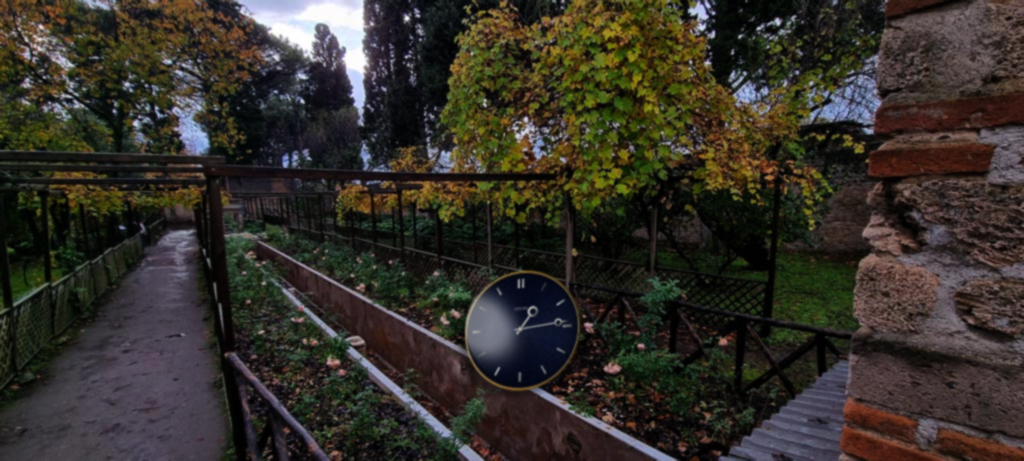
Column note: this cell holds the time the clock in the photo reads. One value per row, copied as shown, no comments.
1:14
